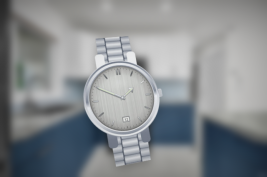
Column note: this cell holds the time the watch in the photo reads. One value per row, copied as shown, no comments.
1:50
